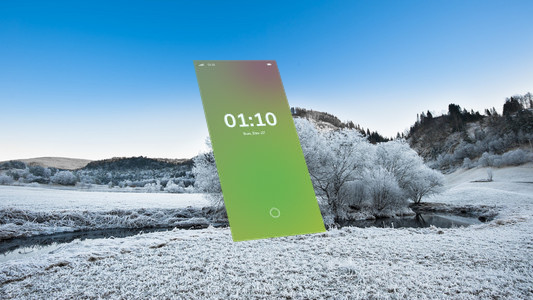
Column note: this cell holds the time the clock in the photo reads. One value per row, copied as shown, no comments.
1:10
